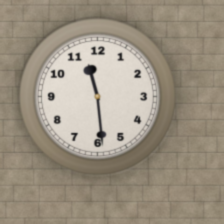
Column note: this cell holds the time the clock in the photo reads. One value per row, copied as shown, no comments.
11:29
